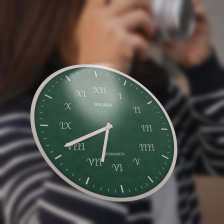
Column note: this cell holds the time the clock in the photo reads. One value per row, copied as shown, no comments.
6:41
